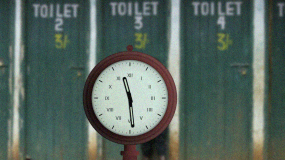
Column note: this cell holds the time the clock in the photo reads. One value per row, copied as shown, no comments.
11:29
